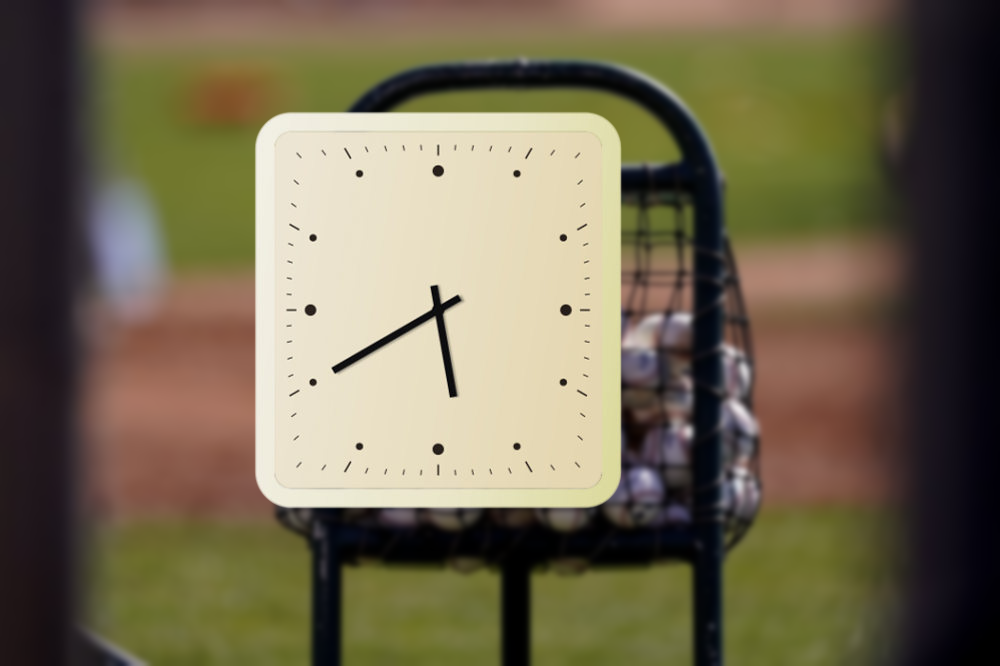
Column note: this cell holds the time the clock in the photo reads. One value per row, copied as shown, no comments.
5:40
